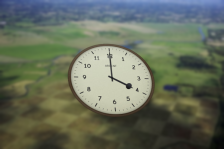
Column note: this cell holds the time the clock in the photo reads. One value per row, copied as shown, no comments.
4:00
